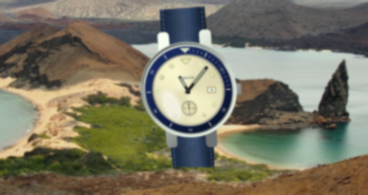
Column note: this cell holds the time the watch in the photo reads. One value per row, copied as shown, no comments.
11:07
